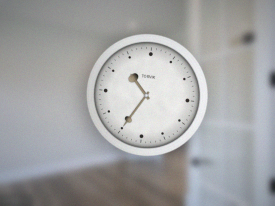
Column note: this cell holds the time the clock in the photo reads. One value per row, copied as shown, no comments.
10:35
